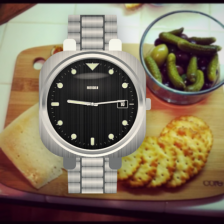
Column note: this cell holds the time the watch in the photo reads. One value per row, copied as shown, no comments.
9:14
